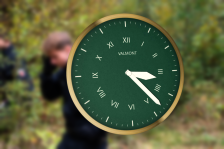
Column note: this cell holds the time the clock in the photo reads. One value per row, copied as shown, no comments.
3:23
